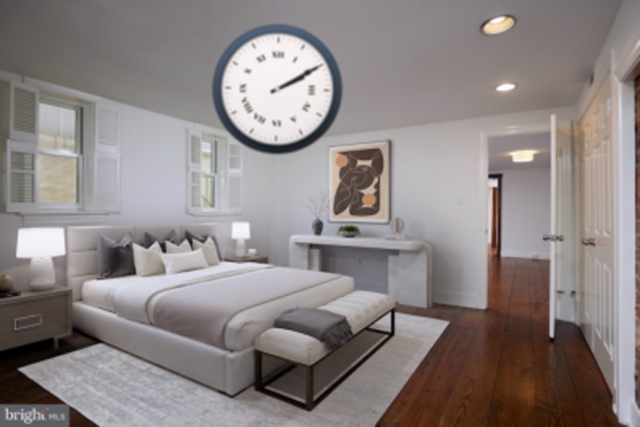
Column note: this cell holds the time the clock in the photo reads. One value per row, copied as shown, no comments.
2:10
